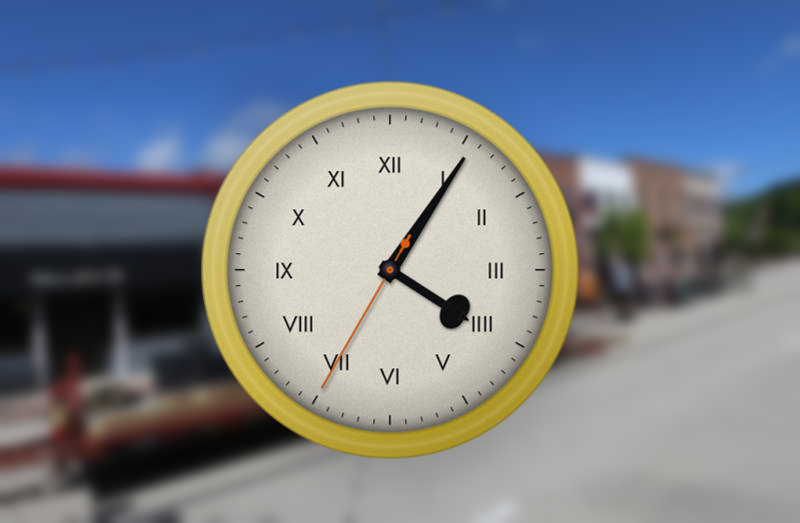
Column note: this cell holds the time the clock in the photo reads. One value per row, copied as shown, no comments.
4:05:35
